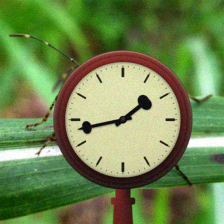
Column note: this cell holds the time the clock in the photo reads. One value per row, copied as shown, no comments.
1:43
